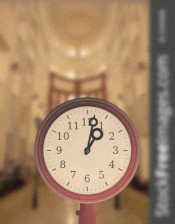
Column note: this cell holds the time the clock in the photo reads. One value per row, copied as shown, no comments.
1:02
